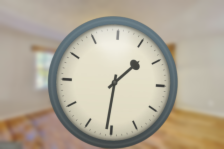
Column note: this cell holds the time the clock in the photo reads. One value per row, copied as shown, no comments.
1:31
